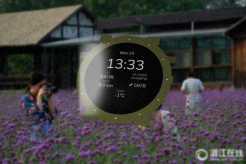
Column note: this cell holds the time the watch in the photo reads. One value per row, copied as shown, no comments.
13:33
